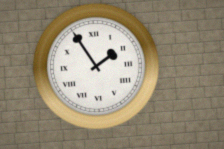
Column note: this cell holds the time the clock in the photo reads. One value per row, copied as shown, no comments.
1:55
